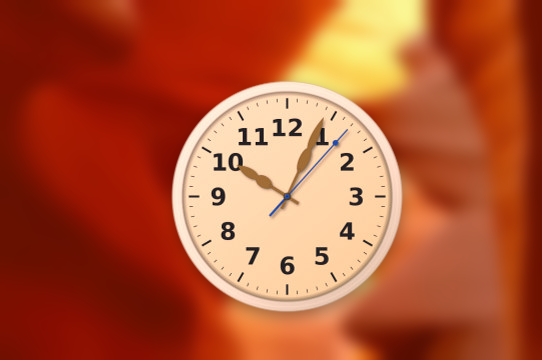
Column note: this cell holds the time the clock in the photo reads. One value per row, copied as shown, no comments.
10:04:07
